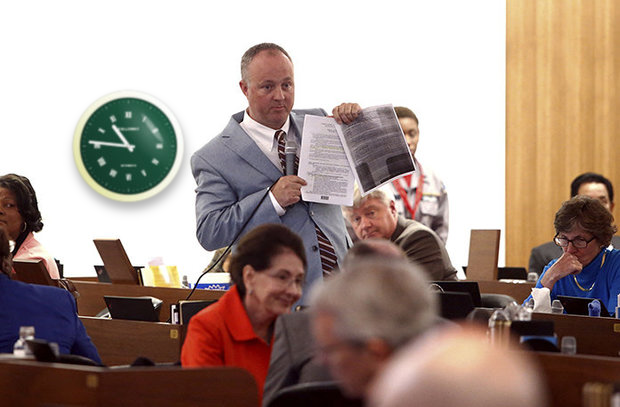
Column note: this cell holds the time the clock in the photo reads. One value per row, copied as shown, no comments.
10:46
